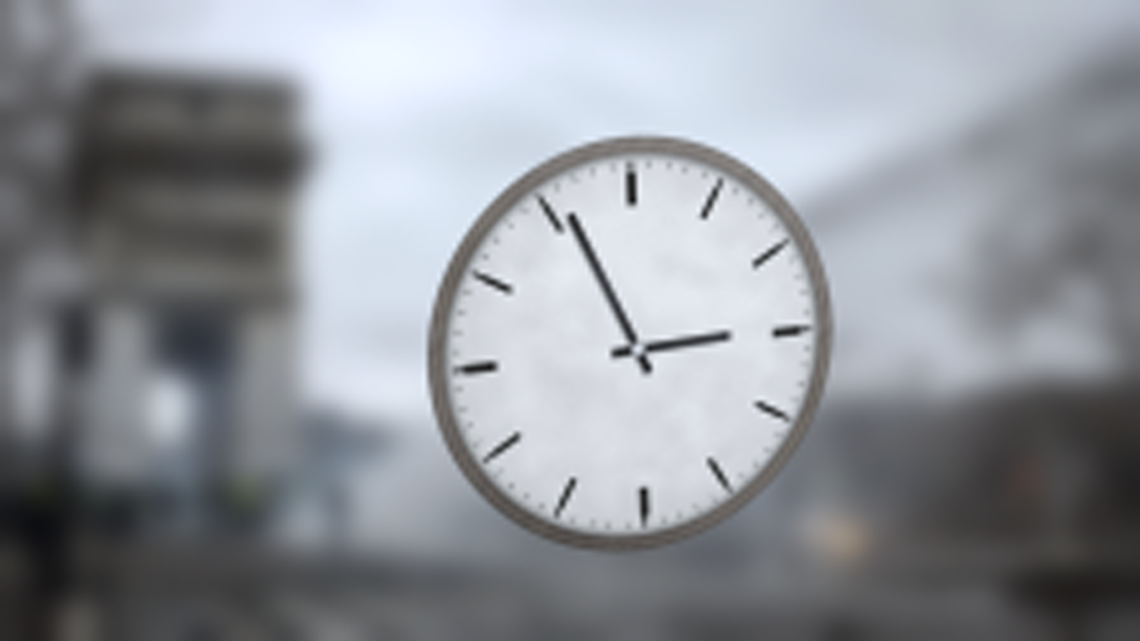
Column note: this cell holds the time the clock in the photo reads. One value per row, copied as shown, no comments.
2:56
